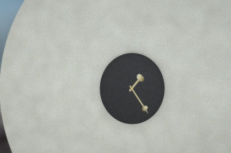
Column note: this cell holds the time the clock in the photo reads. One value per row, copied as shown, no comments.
1:24
